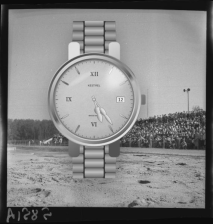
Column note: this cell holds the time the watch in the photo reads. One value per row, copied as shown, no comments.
5:24
